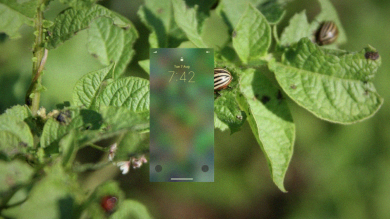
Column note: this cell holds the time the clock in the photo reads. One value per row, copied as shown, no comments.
7:42
